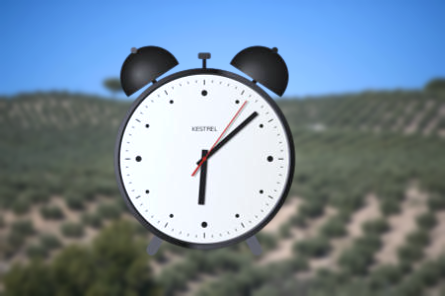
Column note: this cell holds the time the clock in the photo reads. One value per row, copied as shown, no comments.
6:08:06
